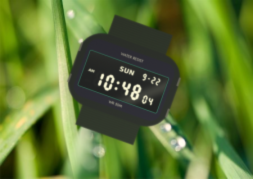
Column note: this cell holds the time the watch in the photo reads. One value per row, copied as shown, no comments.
10:48
